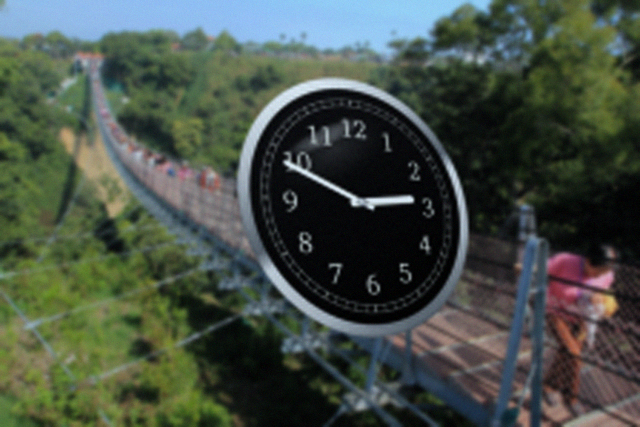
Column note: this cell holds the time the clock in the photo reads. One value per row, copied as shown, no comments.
2:49
